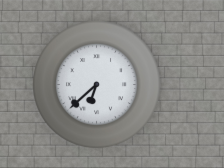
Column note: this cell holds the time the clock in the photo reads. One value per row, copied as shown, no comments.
6:38
